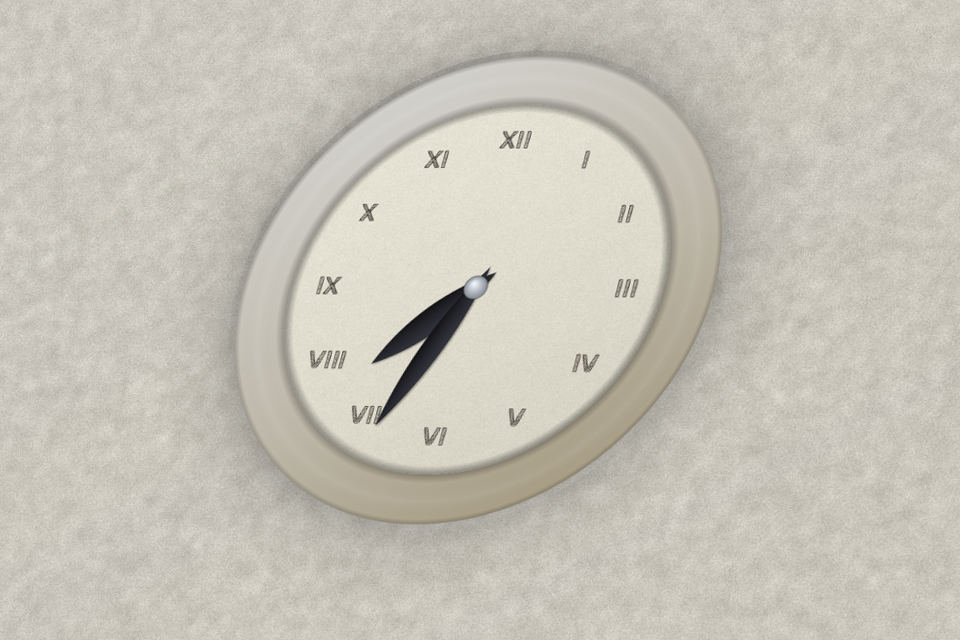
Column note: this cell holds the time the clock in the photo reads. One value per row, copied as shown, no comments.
7:34
